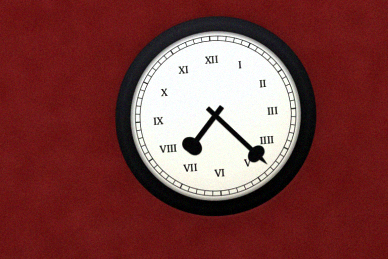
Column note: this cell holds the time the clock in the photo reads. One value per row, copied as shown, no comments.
7:23
